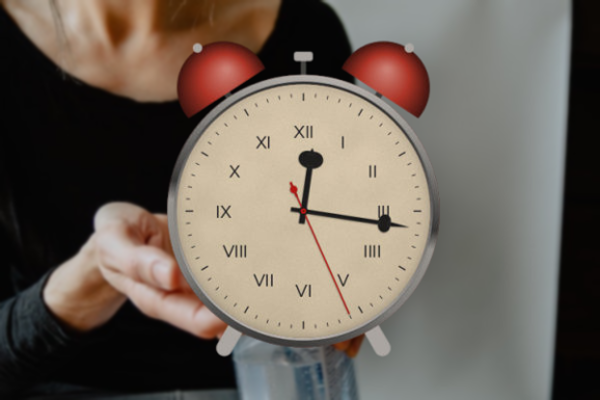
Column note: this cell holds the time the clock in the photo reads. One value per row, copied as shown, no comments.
12:16:26
